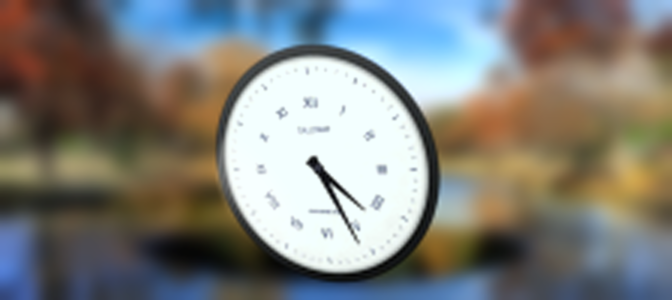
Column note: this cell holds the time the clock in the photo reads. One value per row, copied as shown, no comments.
4:26
